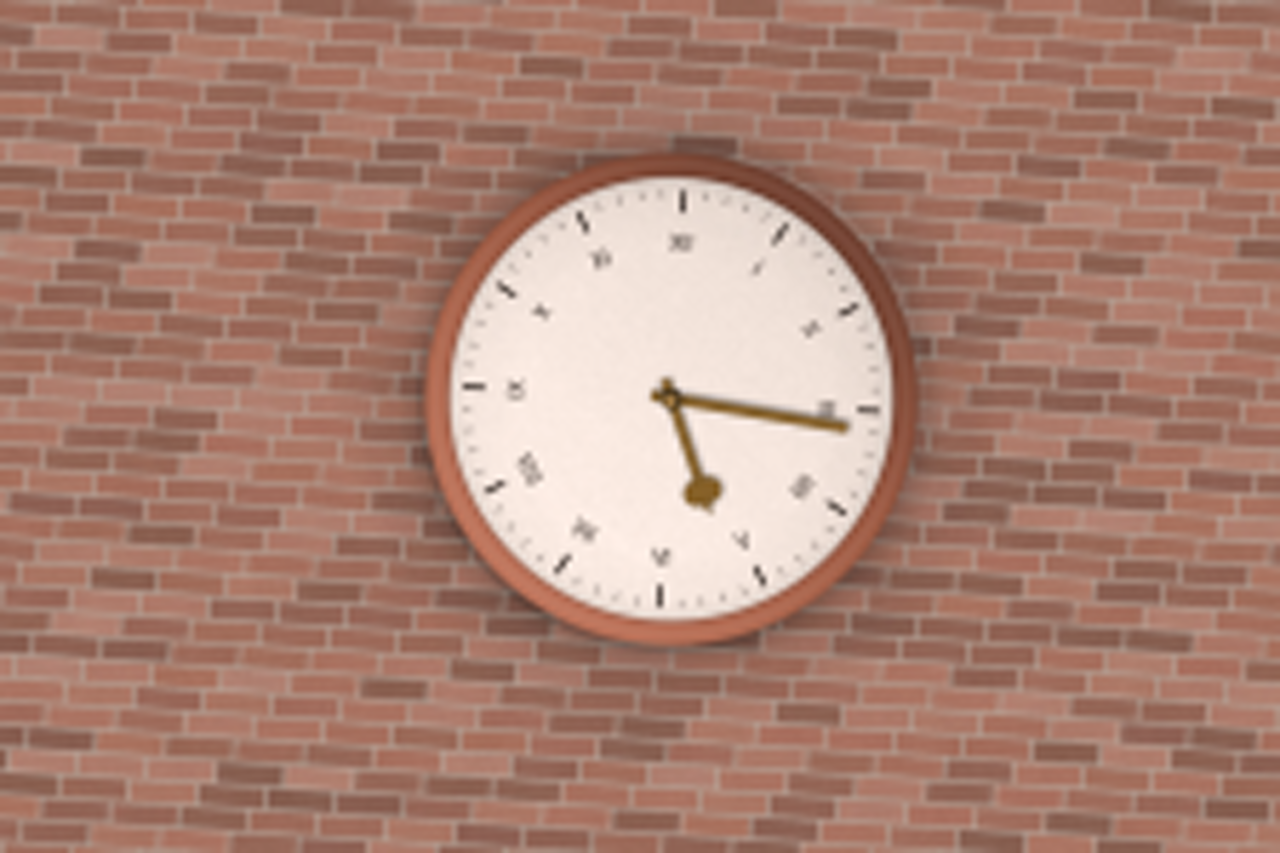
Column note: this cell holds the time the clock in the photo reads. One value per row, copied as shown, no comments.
5:16
